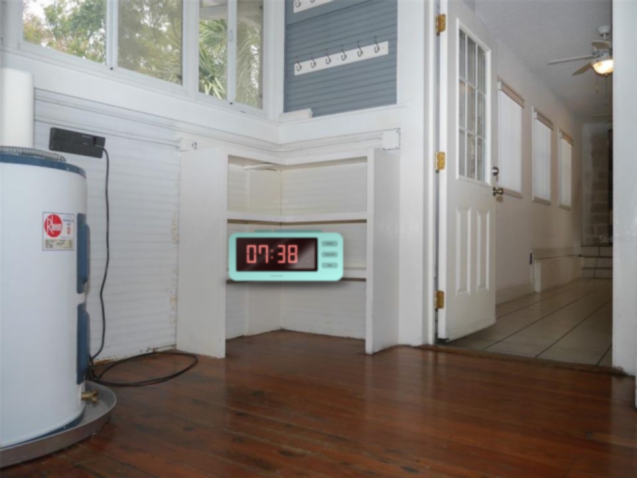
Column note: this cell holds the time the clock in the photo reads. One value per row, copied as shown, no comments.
7:38
